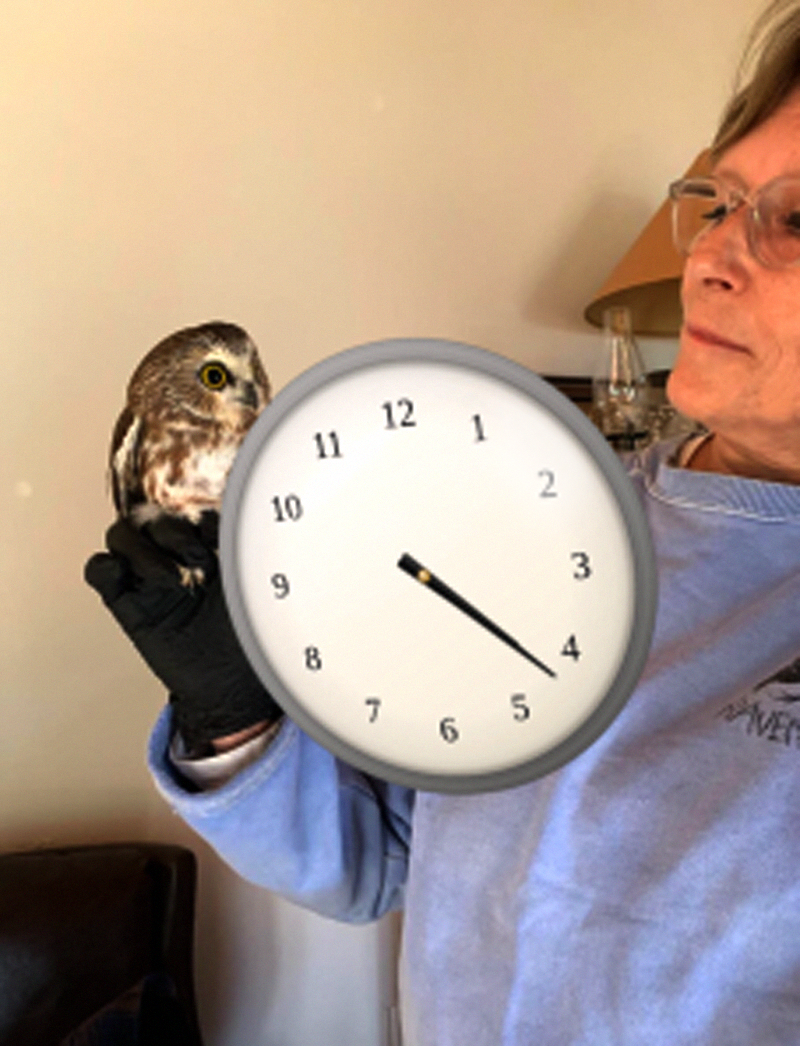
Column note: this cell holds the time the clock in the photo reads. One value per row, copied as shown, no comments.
4:22
